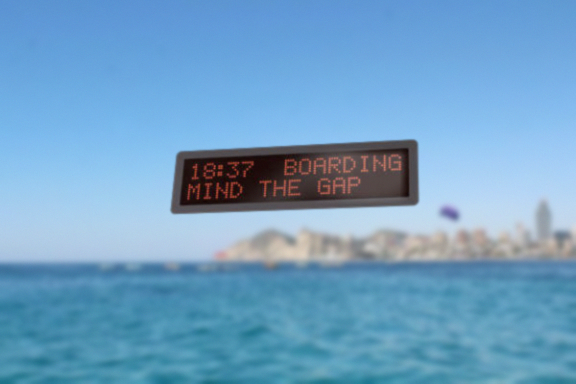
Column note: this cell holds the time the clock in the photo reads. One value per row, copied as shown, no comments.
18:37
